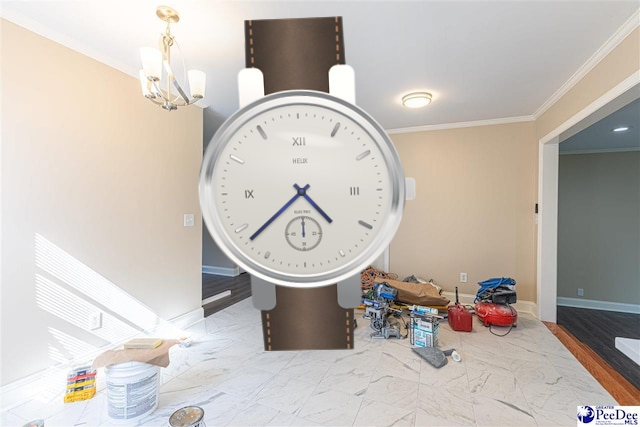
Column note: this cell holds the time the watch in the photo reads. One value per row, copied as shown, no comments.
4:38
